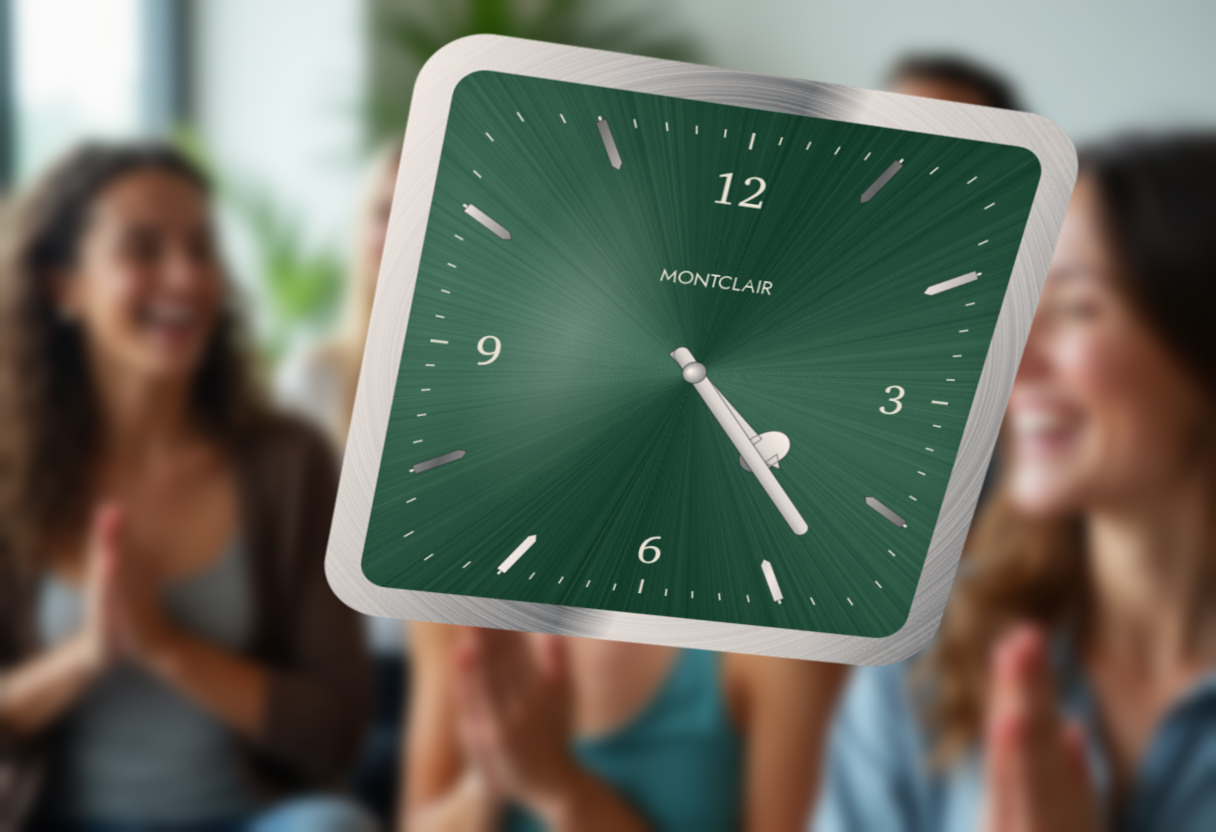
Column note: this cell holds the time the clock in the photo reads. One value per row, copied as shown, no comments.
4:23
